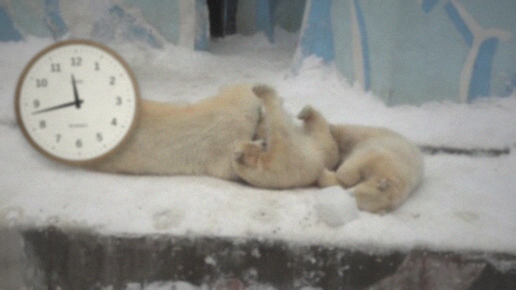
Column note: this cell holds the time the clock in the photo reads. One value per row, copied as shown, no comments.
11:43
